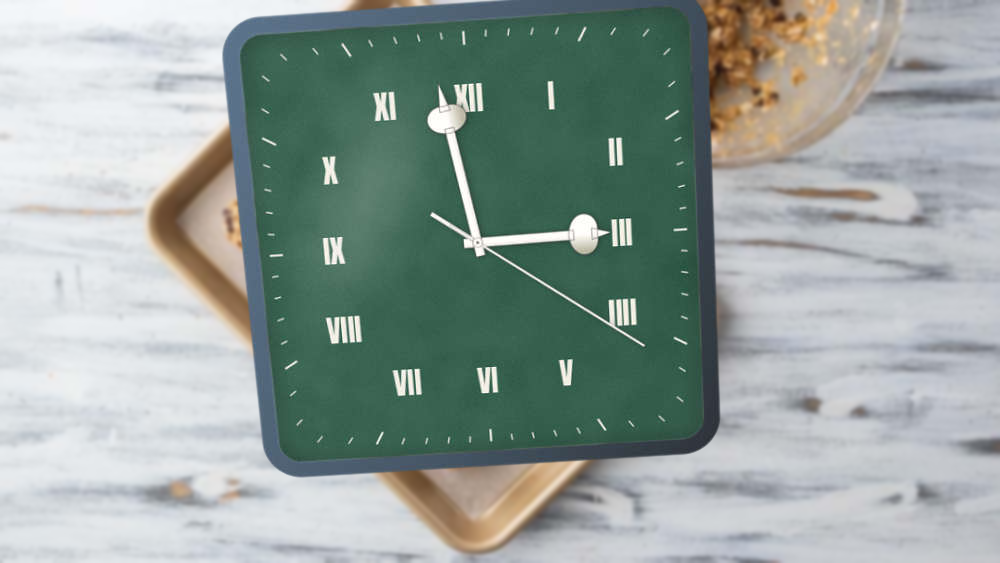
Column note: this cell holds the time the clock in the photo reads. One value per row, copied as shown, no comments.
2:58:21
